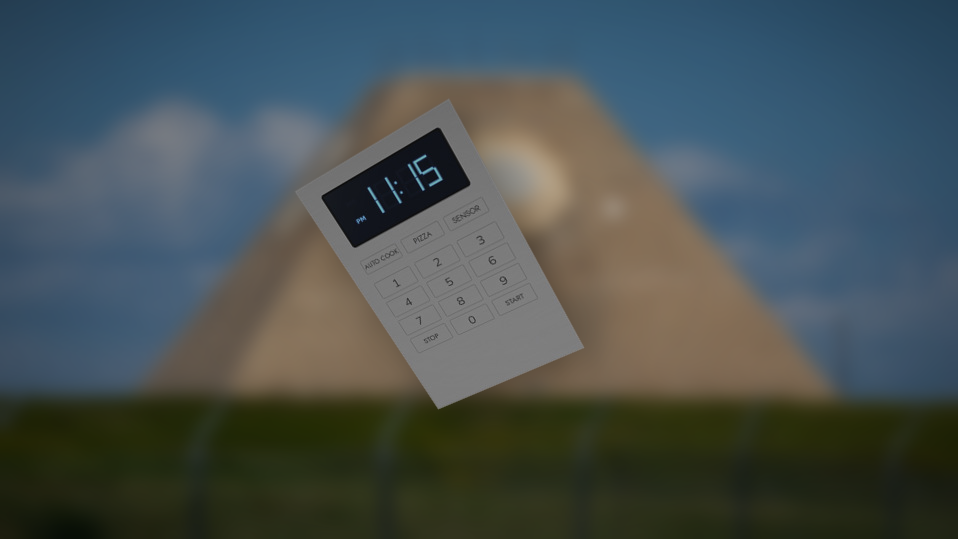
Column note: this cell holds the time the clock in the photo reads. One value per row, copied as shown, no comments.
11:15
